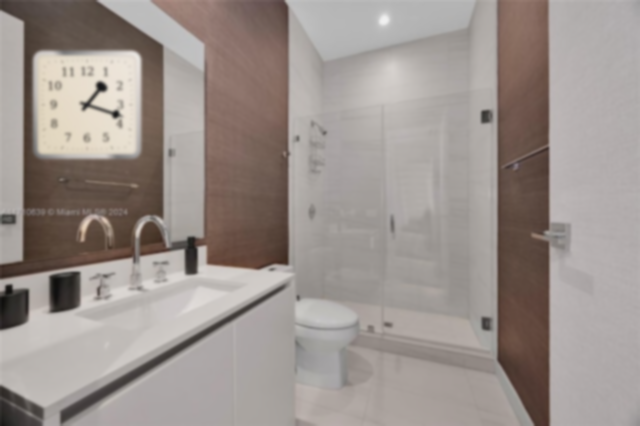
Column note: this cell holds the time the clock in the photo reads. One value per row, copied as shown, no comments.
1:18
